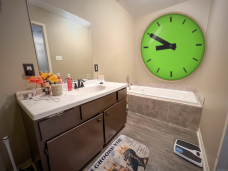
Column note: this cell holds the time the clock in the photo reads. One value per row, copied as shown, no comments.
8:50
